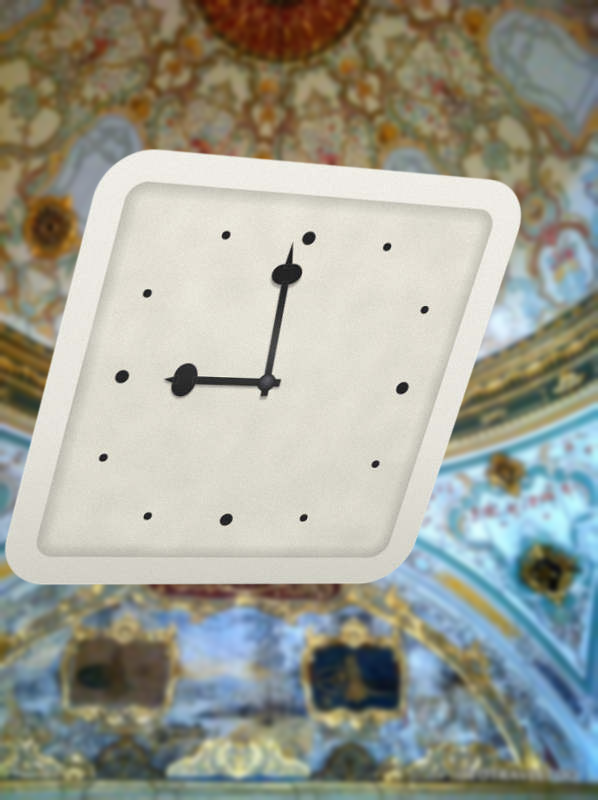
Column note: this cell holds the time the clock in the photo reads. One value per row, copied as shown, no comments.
8:59
